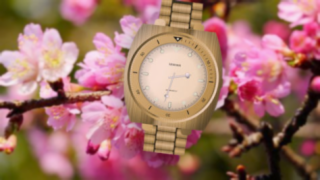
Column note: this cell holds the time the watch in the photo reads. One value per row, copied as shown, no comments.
2:32
